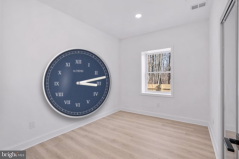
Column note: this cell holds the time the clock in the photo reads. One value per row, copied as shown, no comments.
3:13
